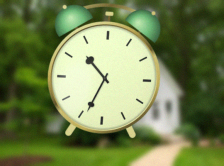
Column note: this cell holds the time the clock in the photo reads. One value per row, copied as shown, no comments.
10:34
